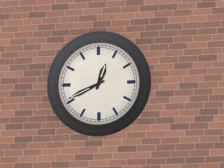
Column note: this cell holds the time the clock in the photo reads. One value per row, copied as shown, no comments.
12:41
